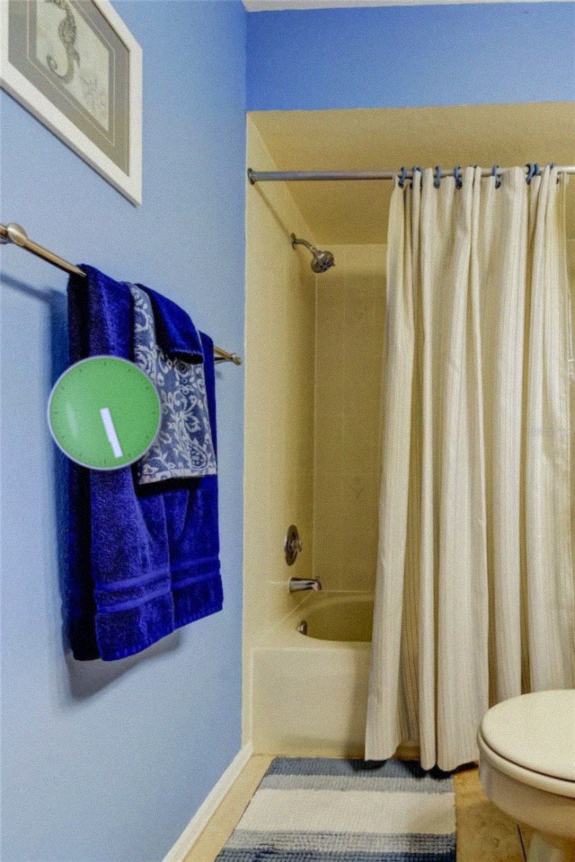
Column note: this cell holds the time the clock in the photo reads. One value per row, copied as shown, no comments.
5:27
